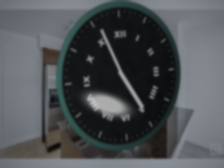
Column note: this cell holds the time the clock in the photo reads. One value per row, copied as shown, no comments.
4:56
